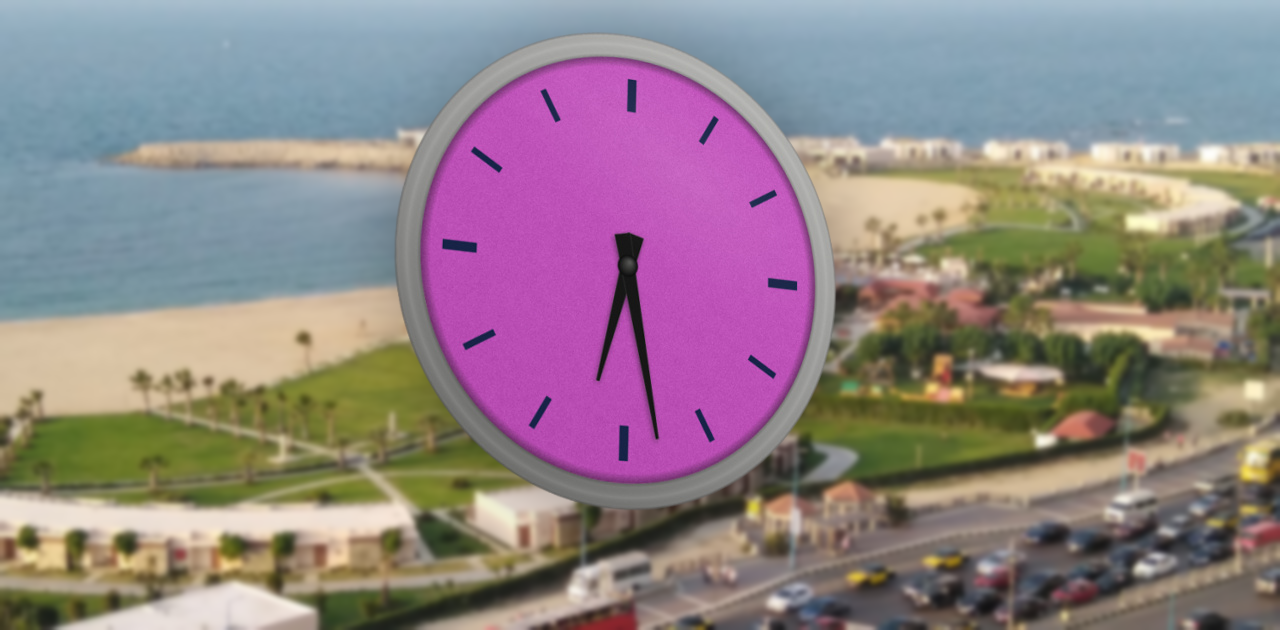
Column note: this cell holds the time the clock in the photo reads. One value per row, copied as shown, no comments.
6:28
